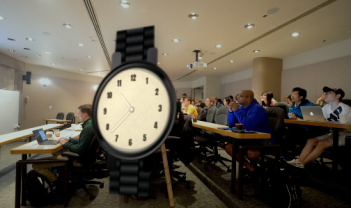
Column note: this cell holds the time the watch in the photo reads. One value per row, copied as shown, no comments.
10:38
